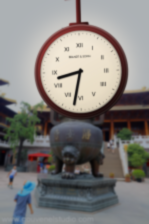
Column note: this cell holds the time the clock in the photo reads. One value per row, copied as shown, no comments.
8:32
